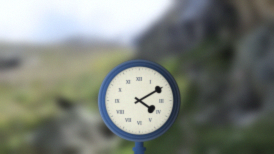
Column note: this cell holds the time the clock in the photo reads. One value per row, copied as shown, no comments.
4:10
